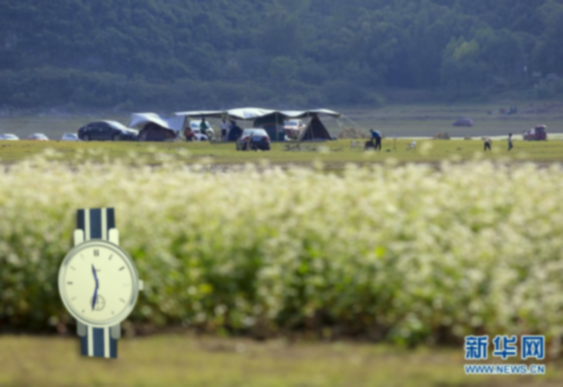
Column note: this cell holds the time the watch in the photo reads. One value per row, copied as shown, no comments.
11:32
